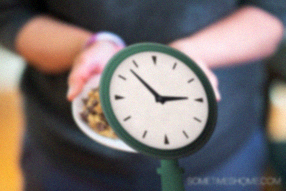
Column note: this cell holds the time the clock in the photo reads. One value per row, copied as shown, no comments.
2:53
